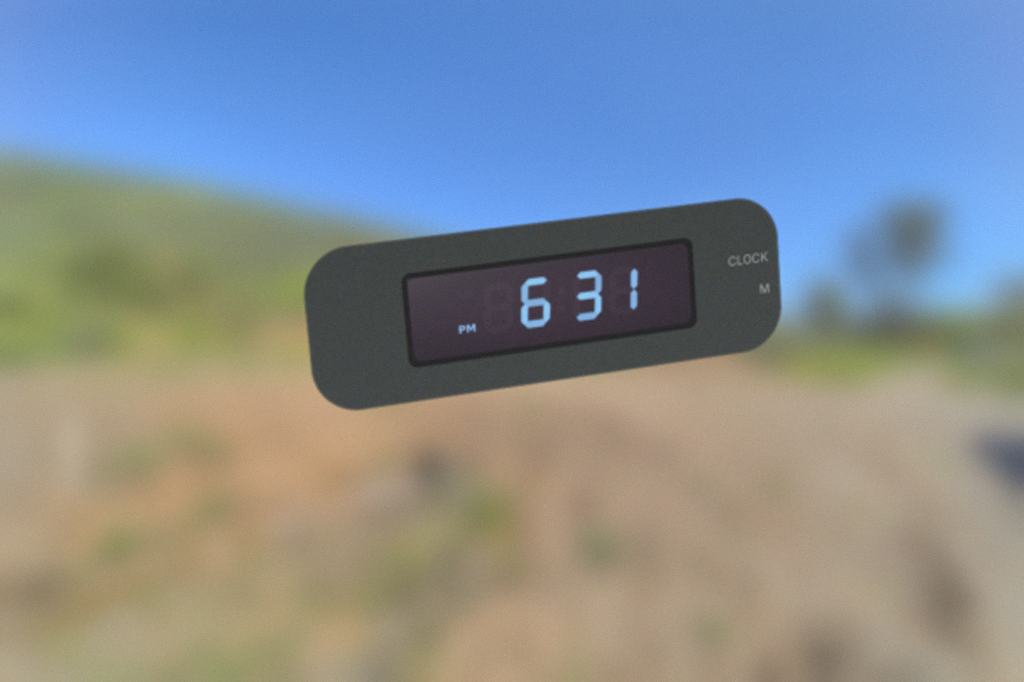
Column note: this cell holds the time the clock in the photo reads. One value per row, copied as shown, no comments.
6:31
